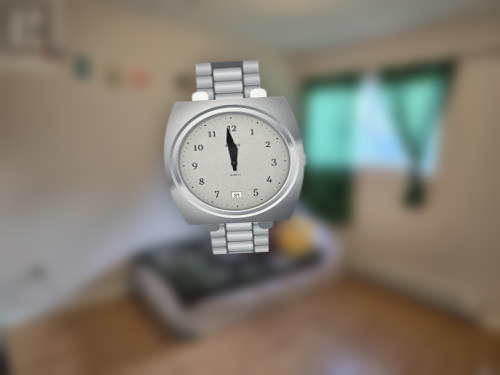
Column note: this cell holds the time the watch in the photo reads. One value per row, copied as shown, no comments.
11:59
